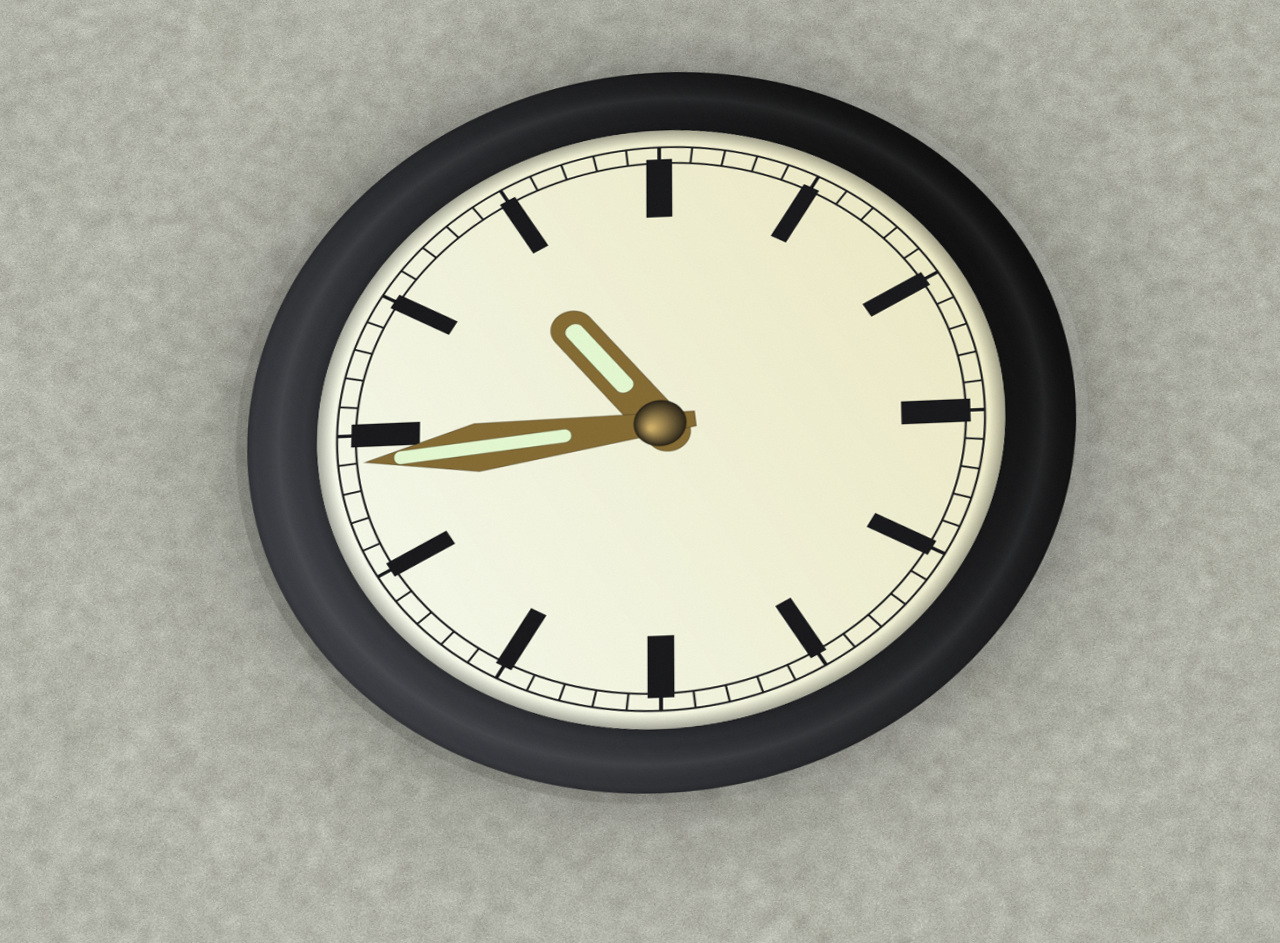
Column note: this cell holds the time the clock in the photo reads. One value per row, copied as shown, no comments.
10:44
